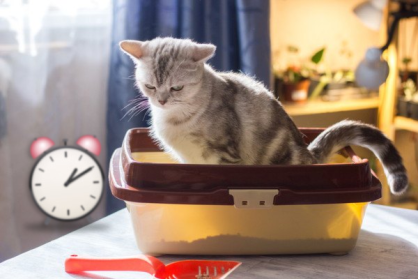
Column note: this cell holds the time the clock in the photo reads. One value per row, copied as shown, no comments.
1:10
